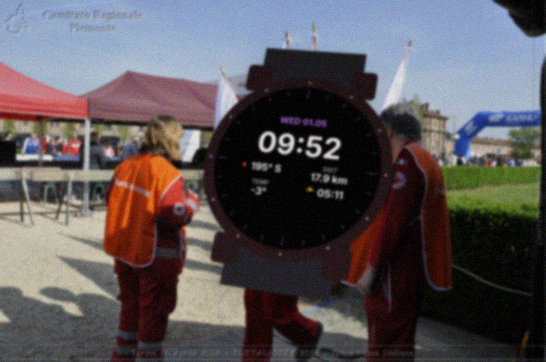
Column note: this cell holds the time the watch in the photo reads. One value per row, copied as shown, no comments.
9:52
